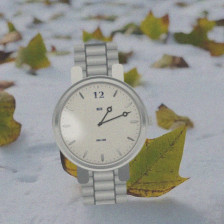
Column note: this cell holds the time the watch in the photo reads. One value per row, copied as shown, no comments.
1:12
